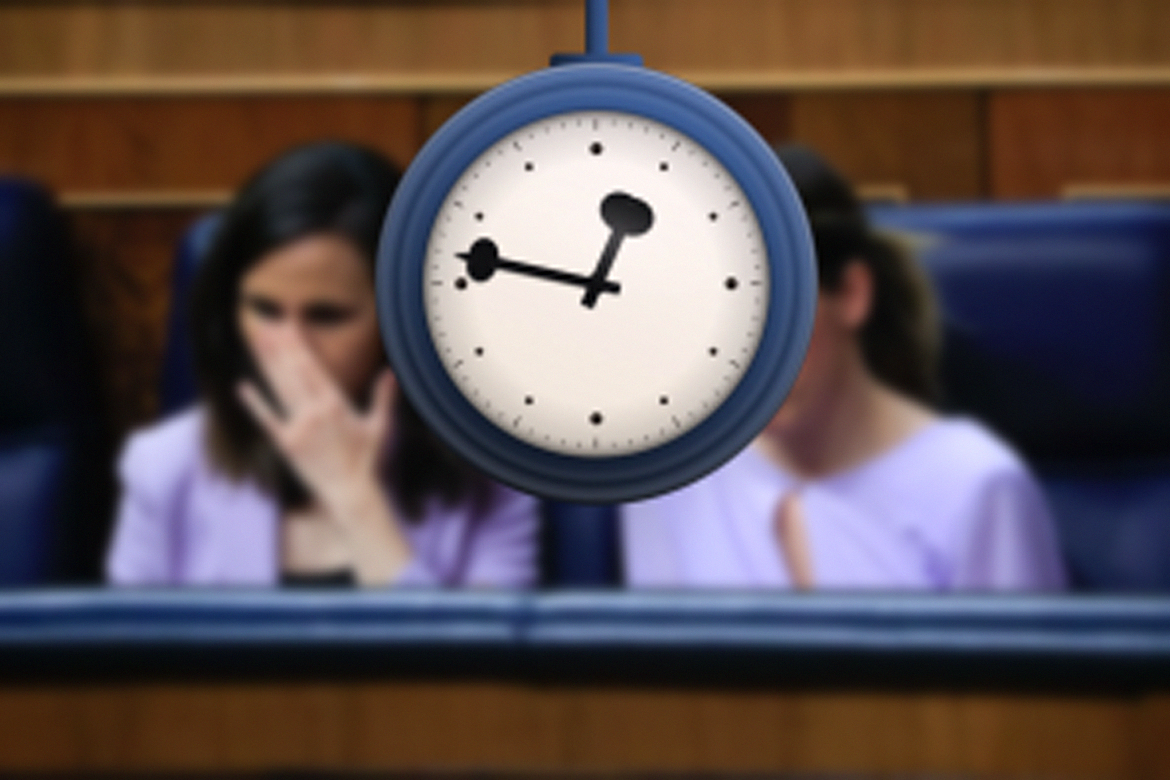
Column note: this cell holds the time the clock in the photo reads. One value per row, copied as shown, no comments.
12:47
